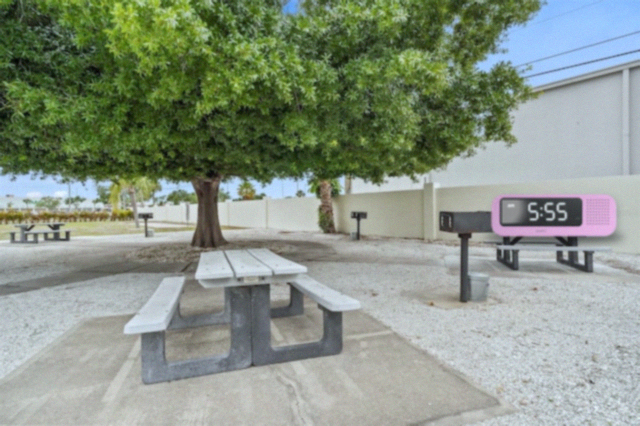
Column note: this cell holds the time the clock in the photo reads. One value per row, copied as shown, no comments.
5:55
